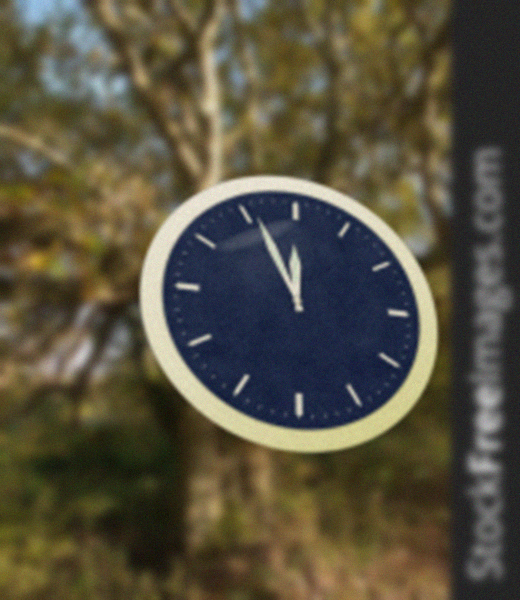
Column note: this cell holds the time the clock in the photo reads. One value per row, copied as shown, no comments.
11:56
